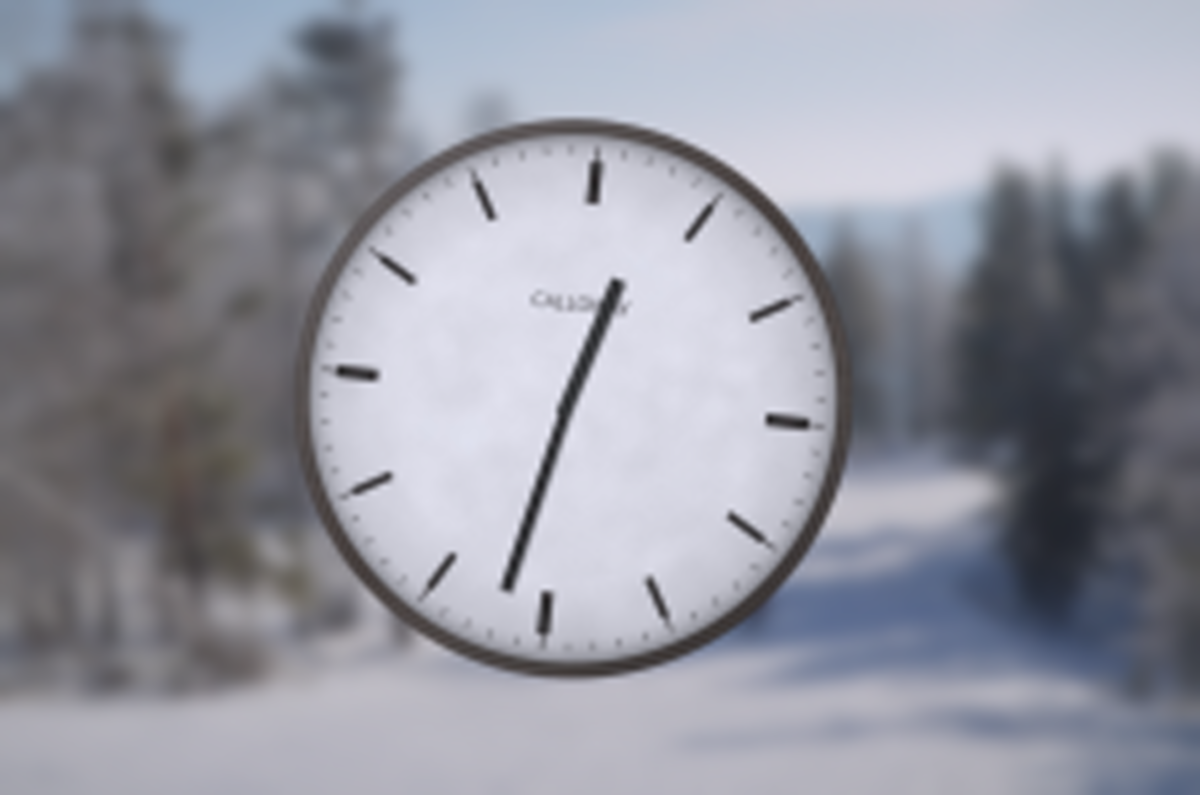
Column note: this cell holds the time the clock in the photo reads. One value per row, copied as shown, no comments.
12:32
